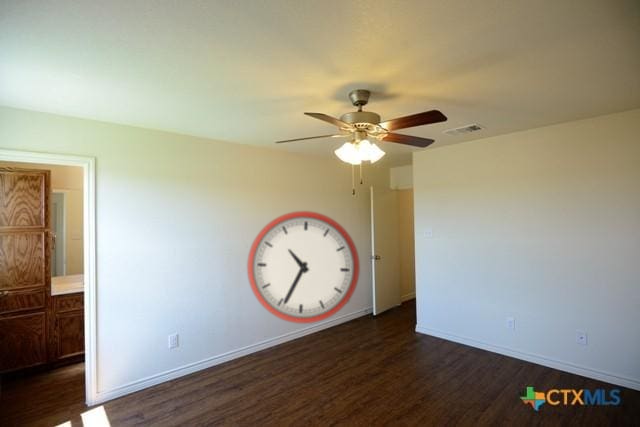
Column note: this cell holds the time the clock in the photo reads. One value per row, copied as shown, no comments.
10:34
